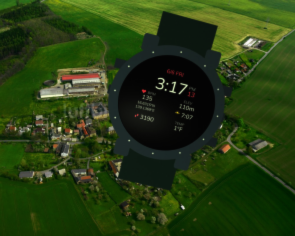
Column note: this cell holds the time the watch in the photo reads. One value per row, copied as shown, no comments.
3:17
